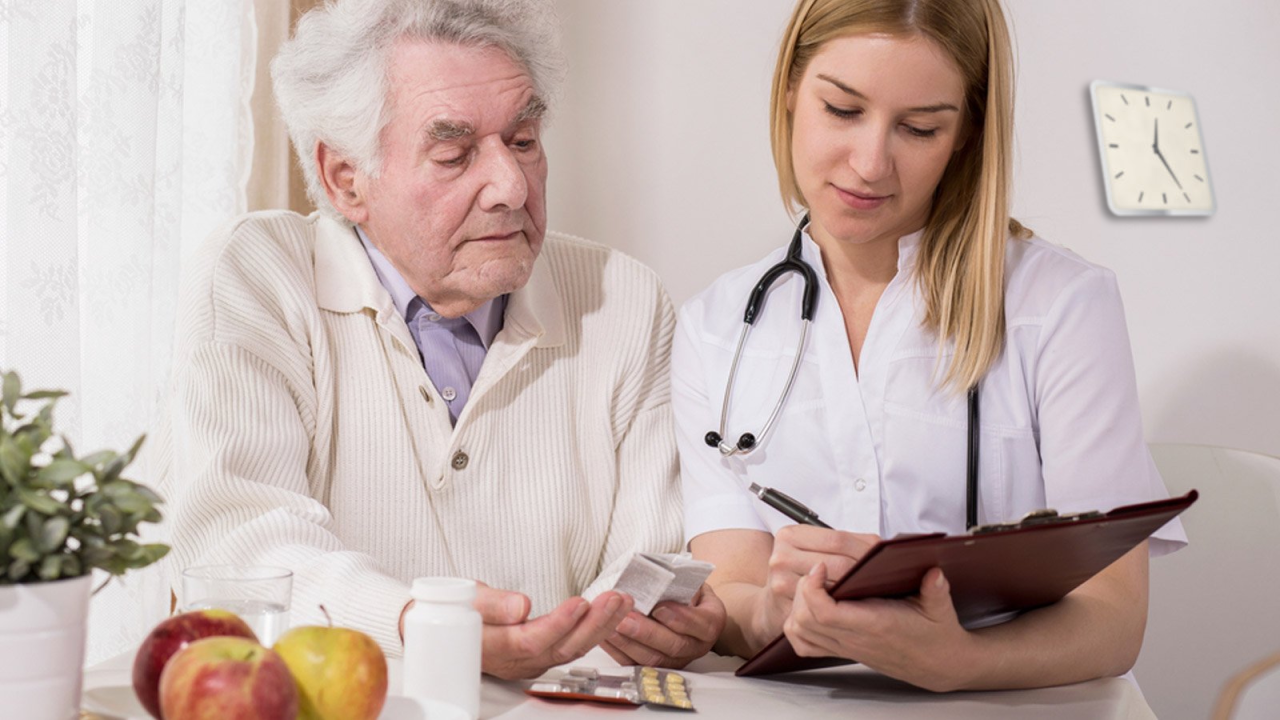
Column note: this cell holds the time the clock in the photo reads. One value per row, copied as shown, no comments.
12:25
